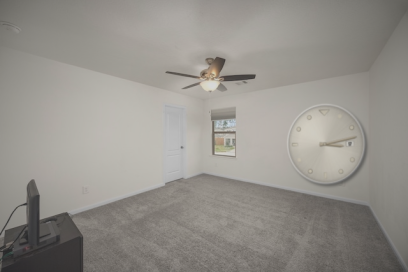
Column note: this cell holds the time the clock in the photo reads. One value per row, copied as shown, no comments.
3:13
